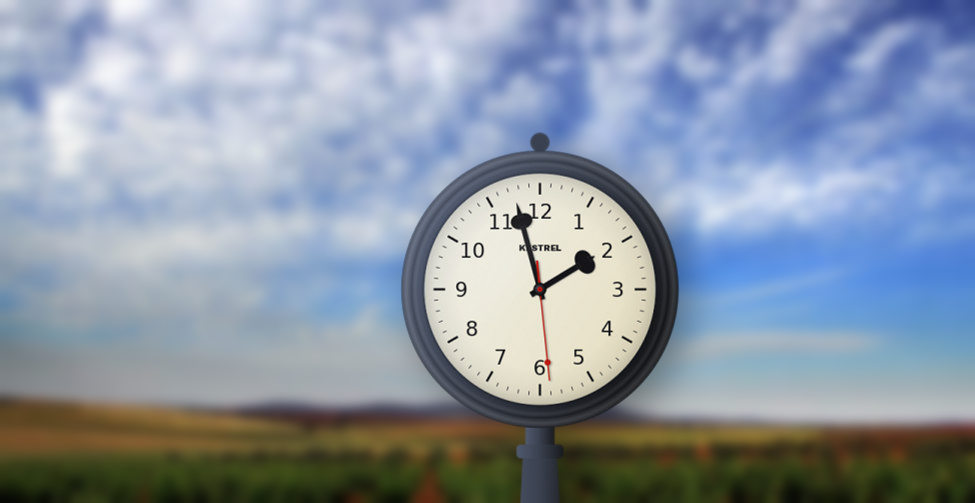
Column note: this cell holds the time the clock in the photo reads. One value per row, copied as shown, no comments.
1:57:29
